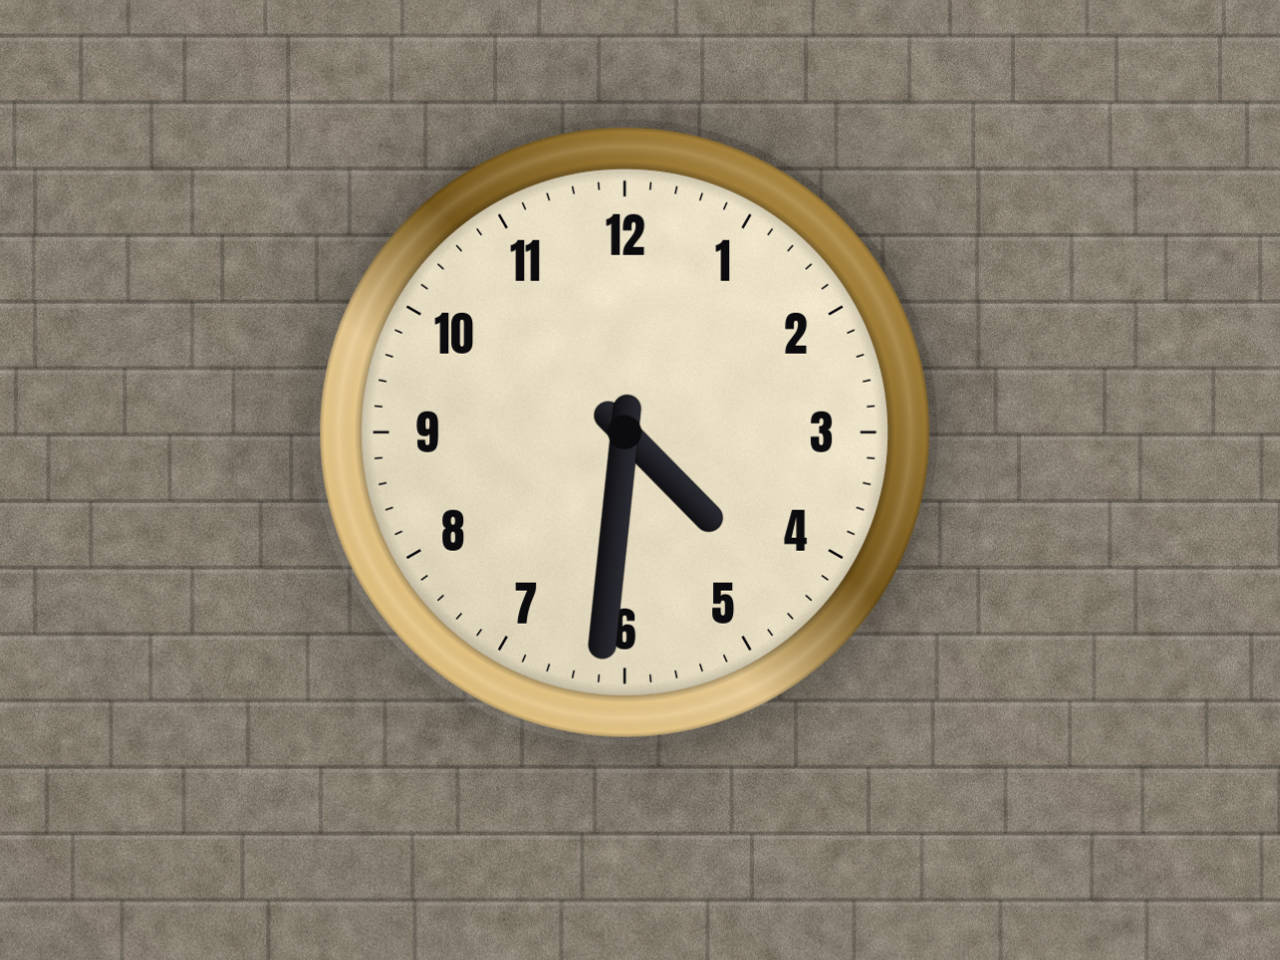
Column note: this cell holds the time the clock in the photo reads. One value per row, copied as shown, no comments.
4:31
